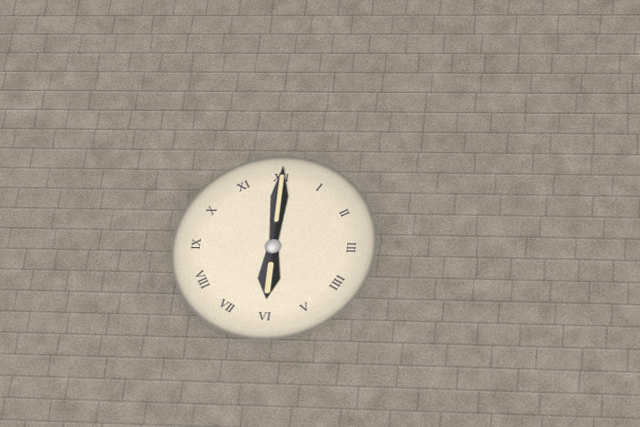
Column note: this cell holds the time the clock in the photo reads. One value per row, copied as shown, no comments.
6:00
